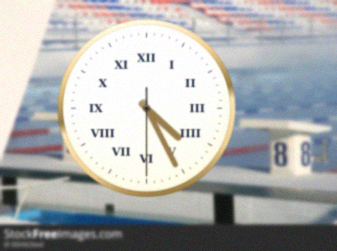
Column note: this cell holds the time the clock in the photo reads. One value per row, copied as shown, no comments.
4:25:30
